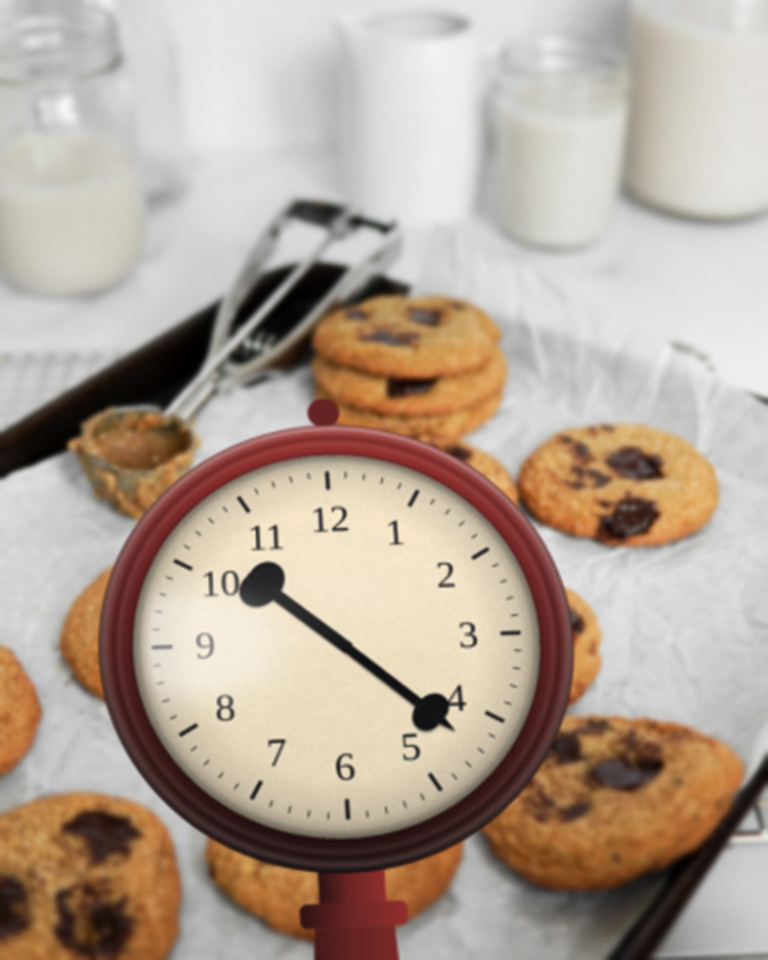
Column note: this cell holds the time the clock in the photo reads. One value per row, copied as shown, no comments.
10:22
